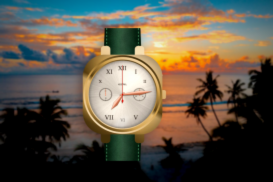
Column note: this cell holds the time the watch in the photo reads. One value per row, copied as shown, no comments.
7:14
